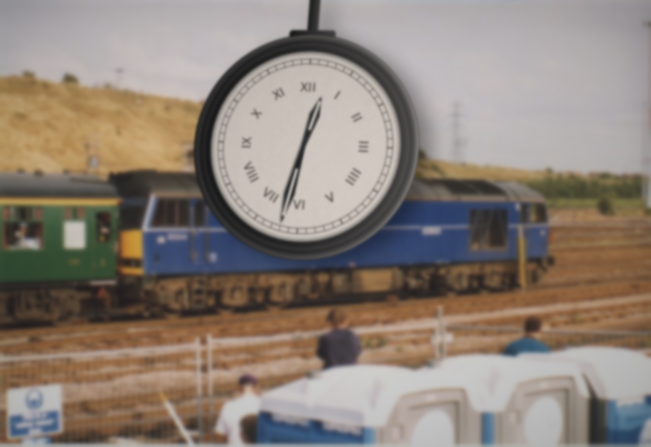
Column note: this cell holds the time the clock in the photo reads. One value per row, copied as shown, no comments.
12:32
